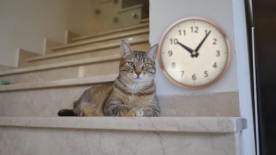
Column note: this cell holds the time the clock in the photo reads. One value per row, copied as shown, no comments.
10:06
